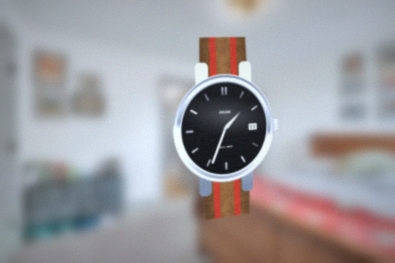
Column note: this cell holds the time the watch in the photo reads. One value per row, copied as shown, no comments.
1:34
